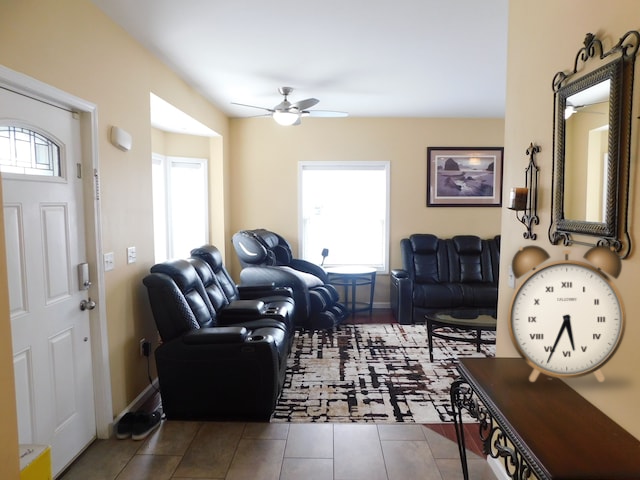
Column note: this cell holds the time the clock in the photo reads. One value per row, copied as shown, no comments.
5:34
